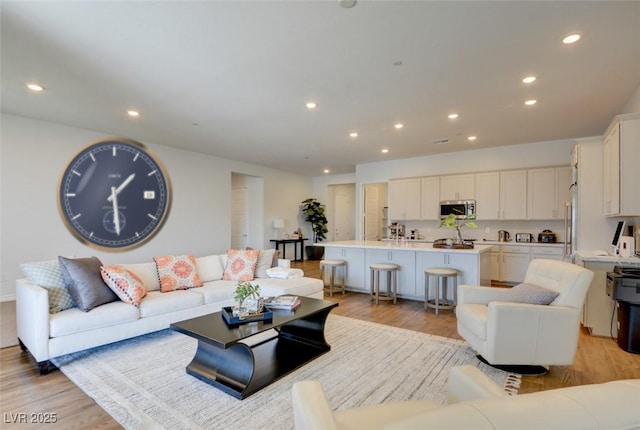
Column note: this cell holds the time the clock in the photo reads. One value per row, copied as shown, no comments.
1:29
